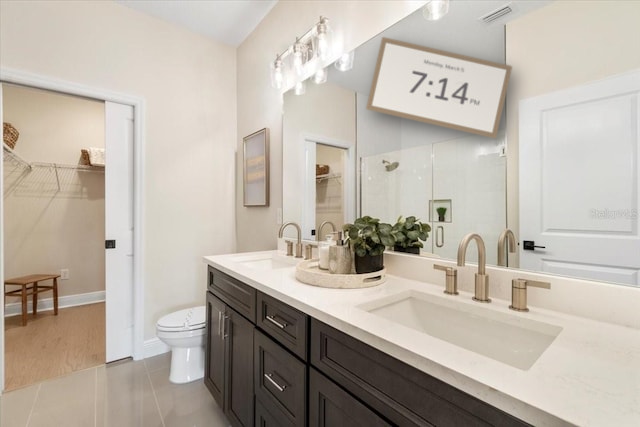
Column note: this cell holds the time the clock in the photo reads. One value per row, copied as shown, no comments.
7:14
